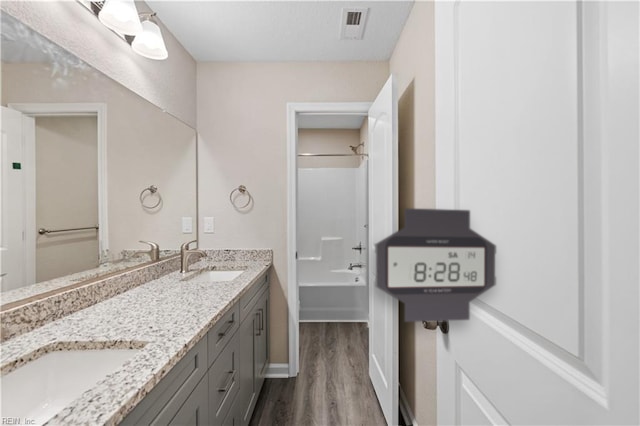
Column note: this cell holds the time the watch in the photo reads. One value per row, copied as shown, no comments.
8:28:48
